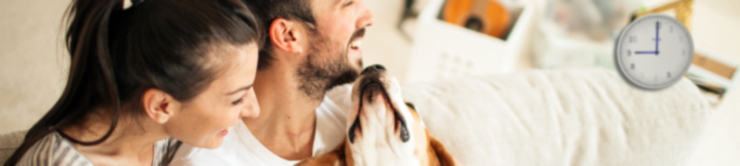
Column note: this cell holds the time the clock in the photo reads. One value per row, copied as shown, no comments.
9:00
